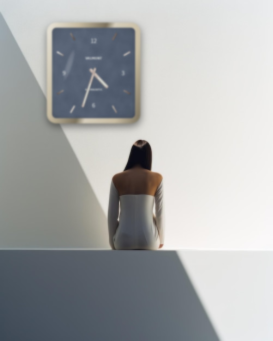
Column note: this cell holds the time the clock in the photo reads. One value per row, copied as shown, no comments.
4:33
